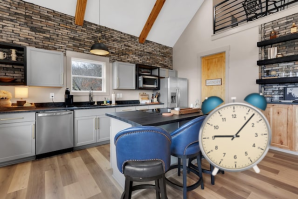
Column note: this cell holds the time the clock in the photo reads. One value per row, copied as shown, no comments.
9:07
